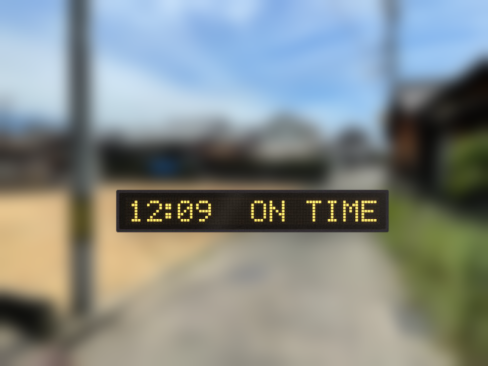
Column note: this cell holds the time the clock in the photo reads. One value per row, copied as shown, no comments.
12:09
